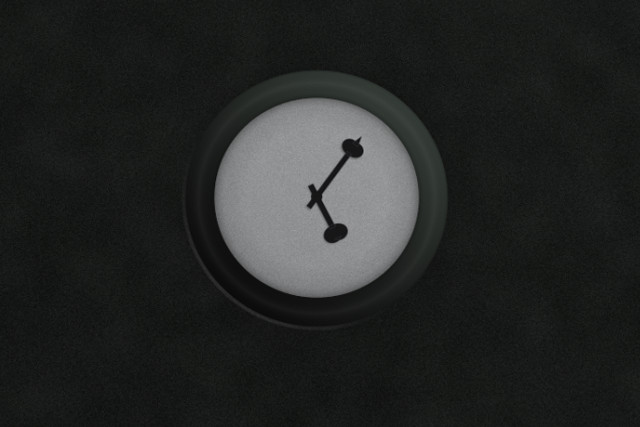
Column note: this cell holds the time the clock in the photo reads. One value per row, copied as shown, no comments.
5:06
